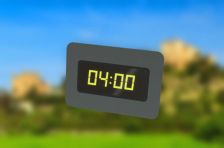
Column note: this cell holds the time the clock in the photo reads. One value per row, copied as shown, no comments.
4:00
